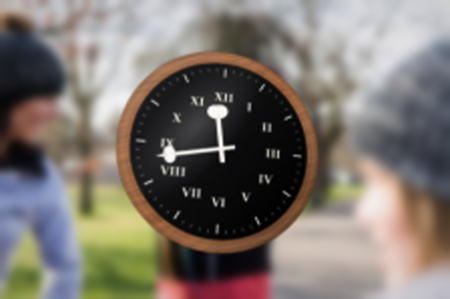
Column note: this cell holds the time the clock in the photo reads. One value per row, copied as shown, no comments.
11:43
